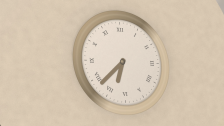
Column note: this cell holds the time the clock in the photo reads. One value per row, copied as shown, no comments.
6:38
